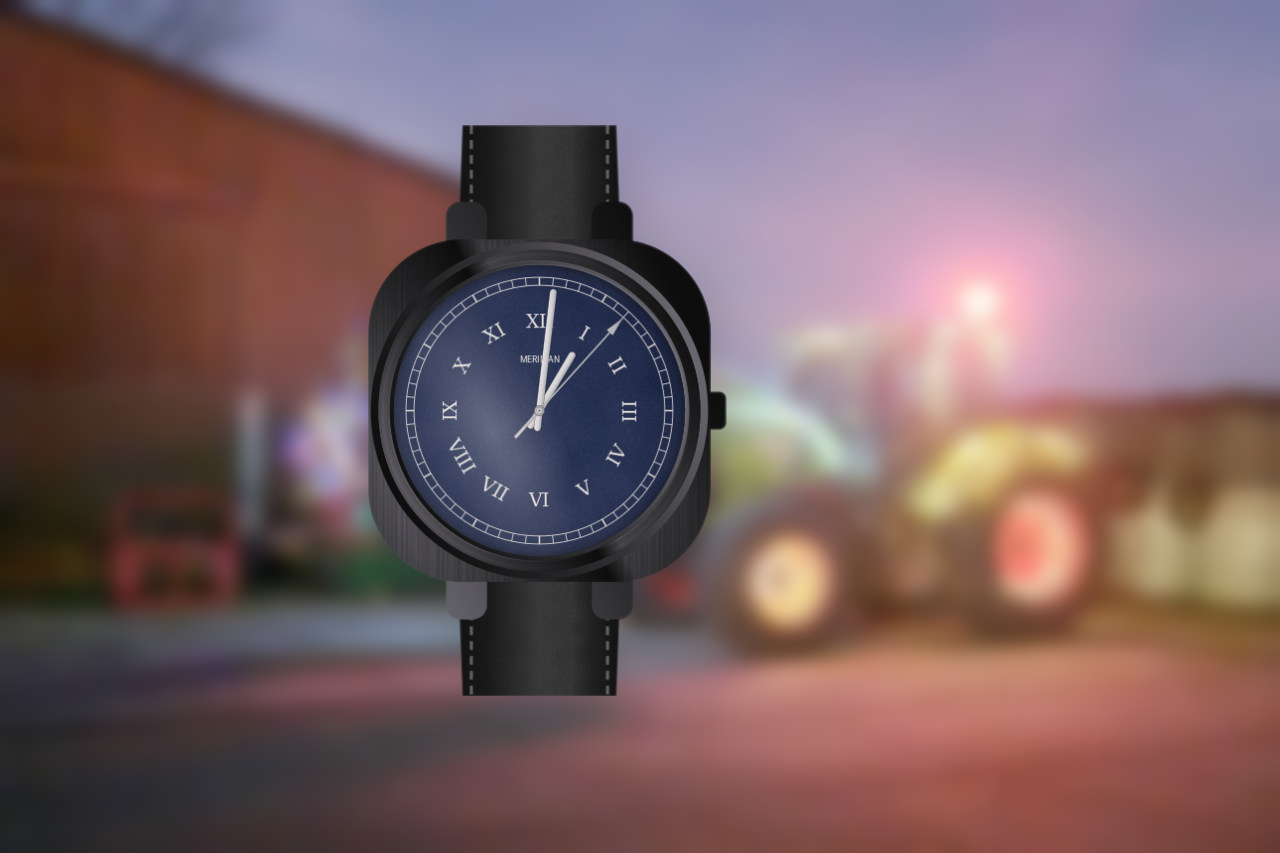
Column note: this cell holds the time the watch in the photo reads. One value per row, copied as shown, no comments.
1:01:07
